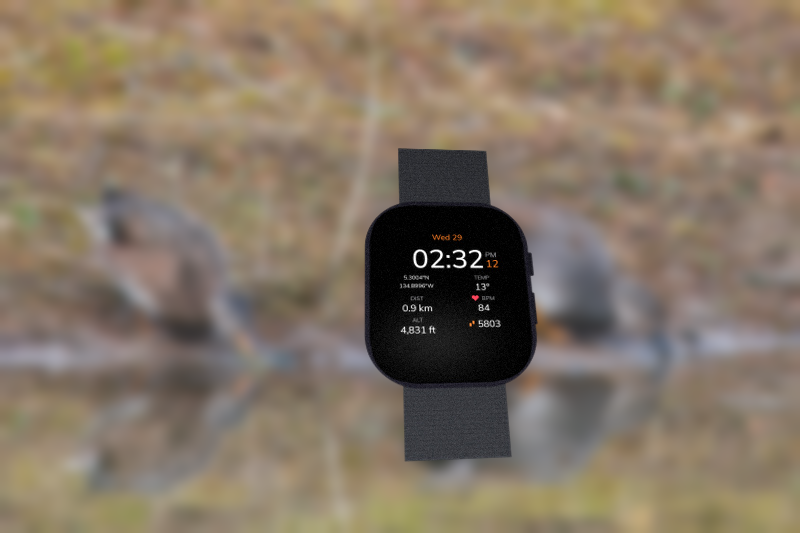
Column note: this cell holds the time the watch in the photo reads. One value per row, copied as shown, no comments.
2:32:12
